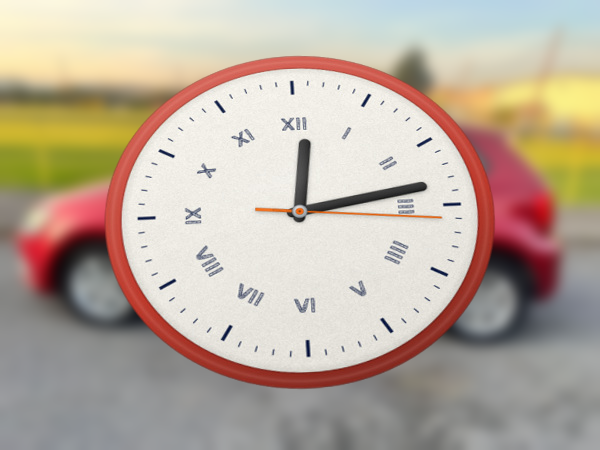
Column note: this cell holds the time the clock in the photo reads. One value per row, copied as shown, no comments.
12:13:16
